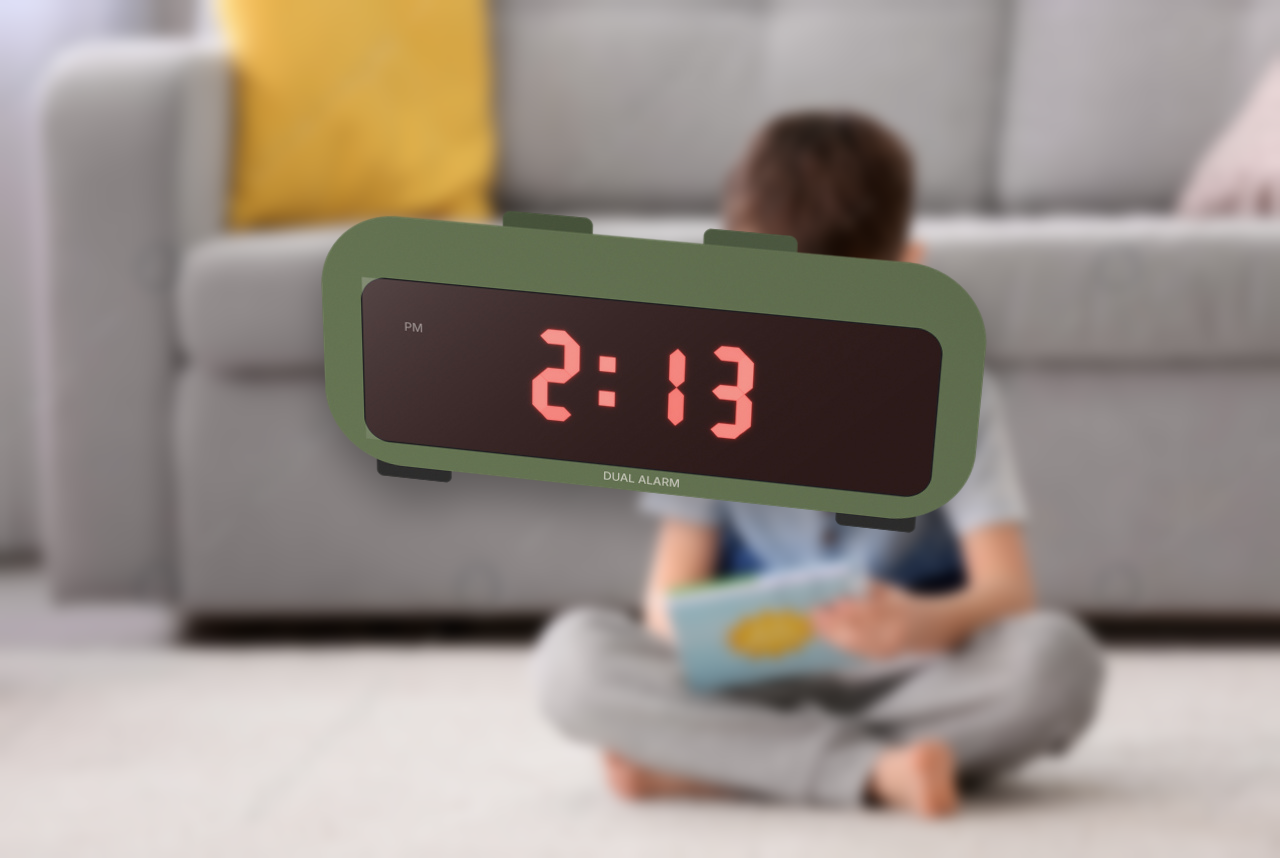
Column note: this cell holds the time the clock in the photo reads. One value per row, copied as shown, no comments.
2:13
